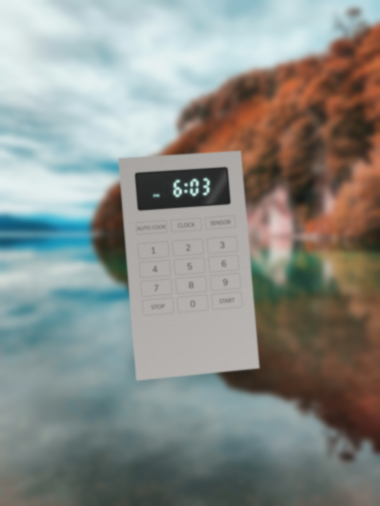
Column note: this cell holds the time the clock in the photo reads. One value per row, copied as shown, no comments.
6:03
